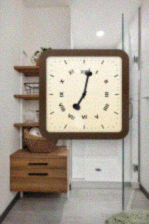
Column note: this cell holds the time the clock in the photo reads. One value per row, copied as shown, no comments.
7:02
